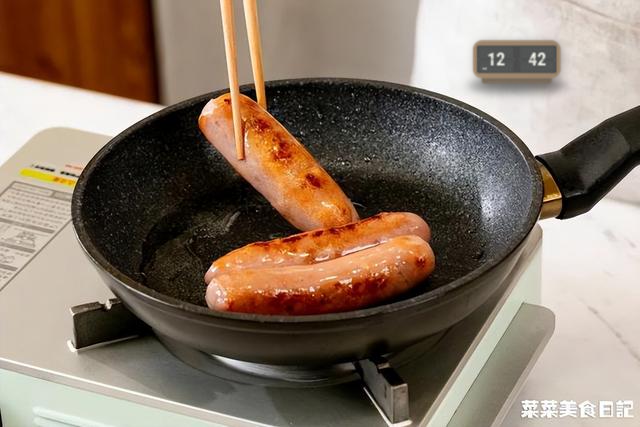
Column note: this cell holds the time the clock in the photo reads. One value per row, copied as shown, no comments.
12:42
